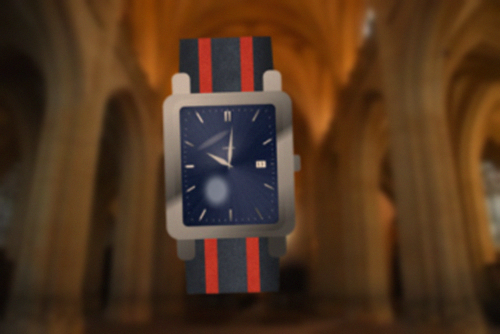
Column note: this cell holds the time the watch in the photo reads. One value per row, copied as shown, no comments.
10:01
